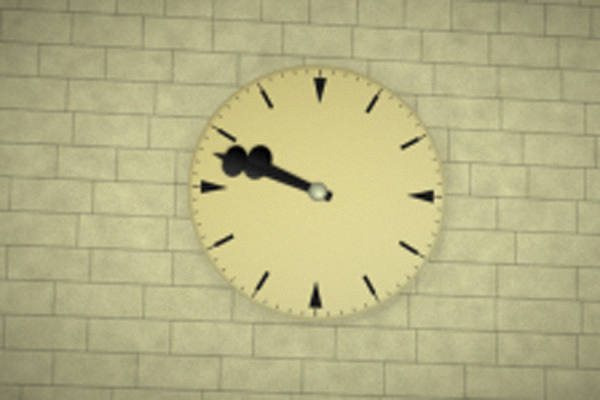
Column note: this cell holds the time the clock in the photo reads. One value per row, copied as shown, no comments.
9:48
